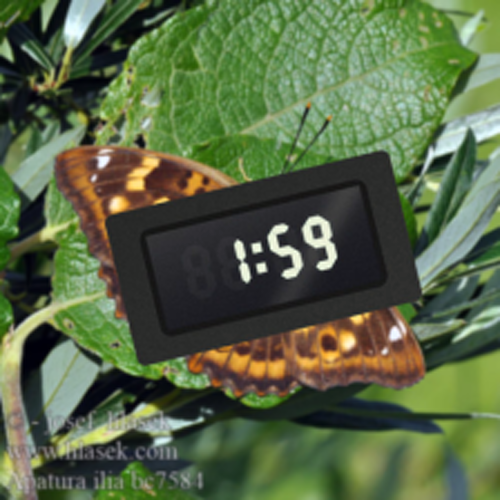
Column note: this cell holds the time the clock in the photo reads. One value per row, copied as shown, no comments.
1:59
